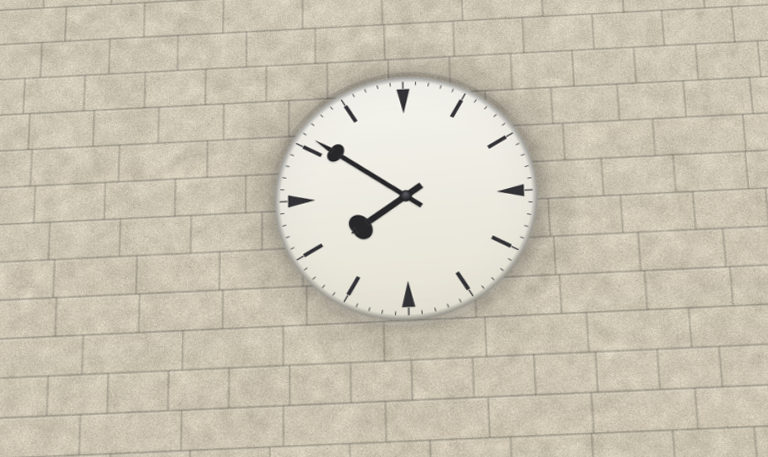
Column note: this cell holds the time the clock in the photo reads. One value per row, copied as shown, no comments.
7:51
